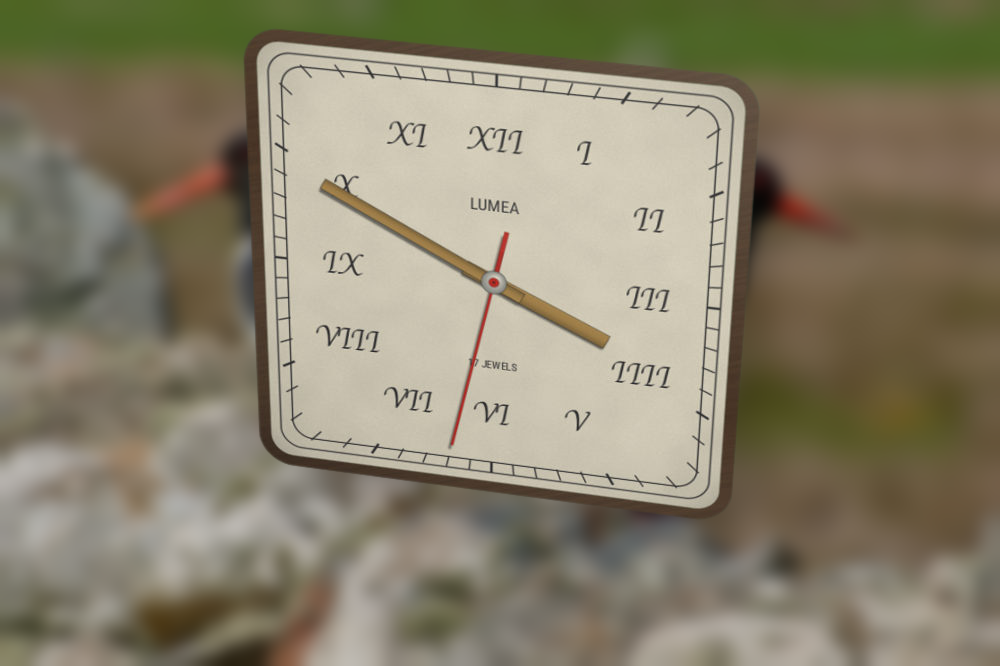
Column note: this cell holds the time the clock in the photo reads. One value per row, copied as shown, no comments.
3:49:32
